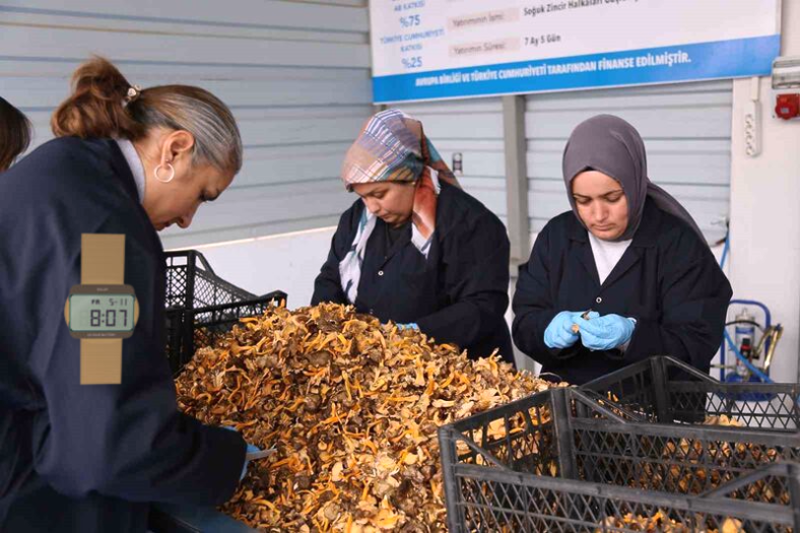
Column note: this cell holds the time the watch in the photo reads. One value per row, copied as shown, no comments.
8:07
